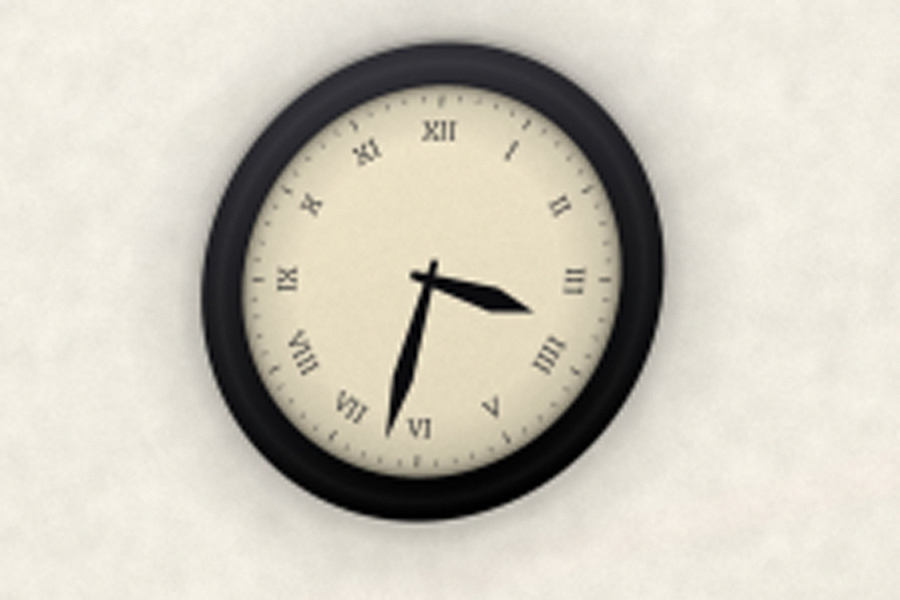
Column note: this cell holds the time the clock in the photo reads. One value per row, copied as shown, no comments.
3:32
